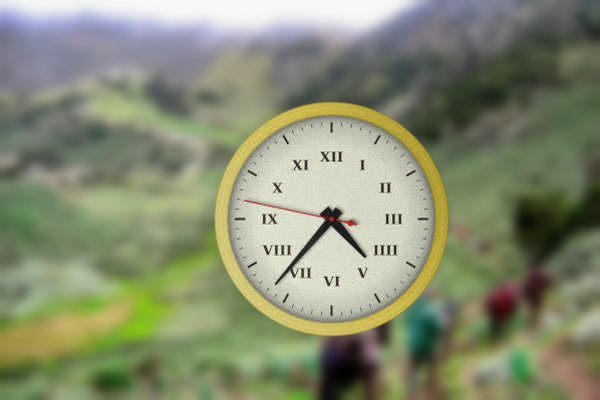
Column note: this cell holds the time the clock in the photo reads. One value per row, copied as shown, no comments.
4:36:47
